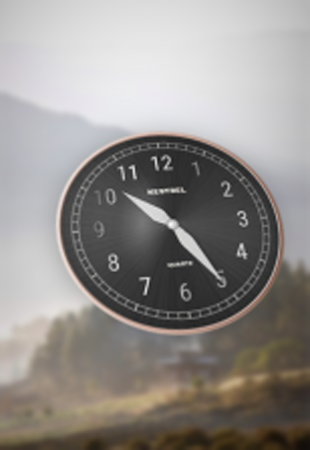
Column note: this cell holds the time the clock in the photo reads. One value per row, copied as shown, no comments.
10:25
